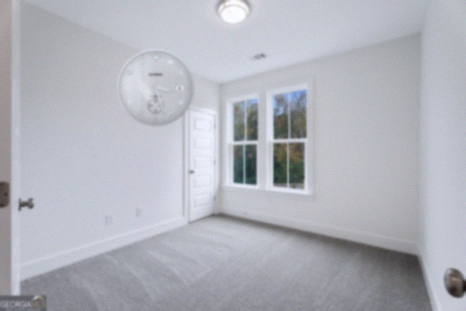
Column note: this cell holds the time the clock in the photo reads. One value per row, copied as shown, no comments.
3:27
